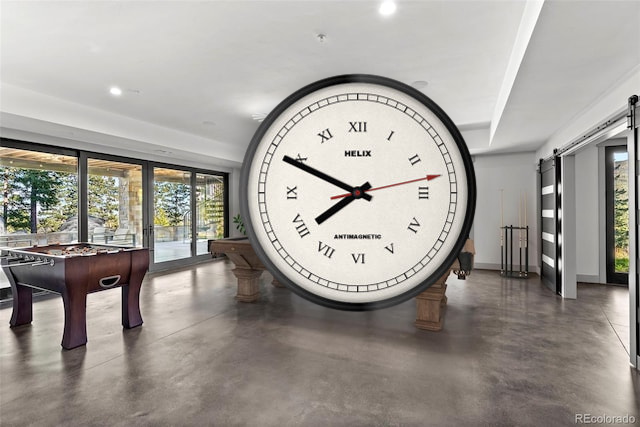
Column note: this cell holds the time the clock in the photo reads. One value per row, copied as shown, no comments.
7:49:13
